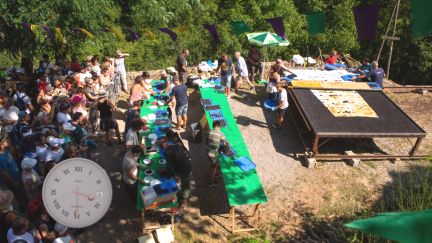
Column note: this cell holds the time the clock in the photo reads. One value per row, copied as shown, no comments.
3:30
